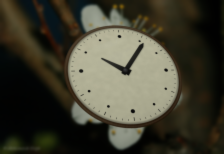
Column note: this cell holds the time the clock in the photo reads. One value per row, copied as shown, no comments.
10:06
